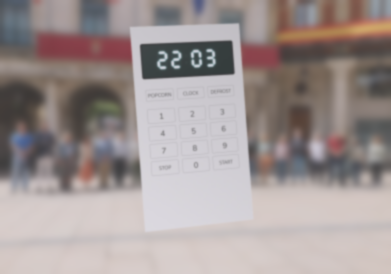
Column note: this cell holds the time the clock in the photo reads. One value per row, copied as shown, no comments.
22:03
